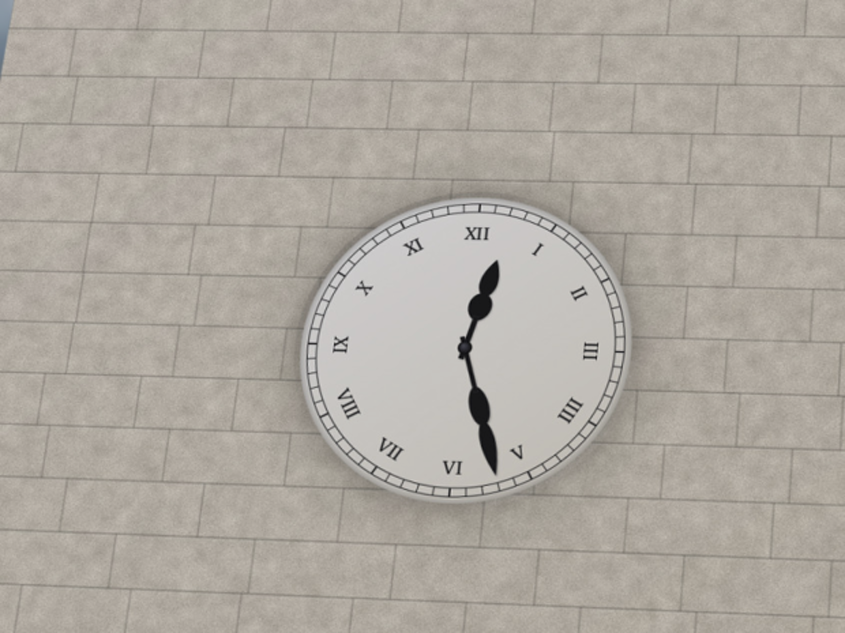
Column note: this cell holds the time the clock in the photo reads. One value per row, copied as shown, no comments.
12:27
